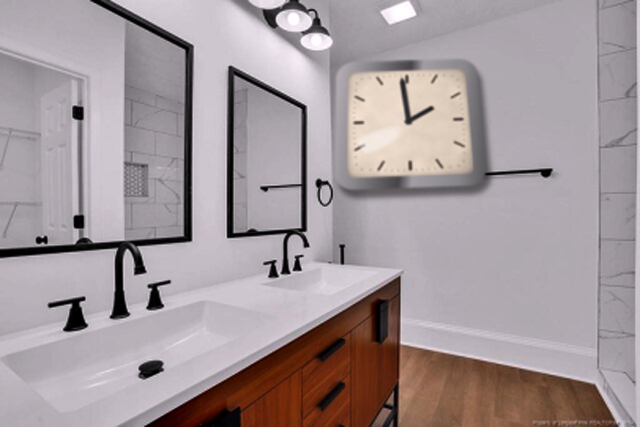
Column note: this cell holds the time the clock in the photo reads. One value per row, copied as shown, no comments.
1:59
